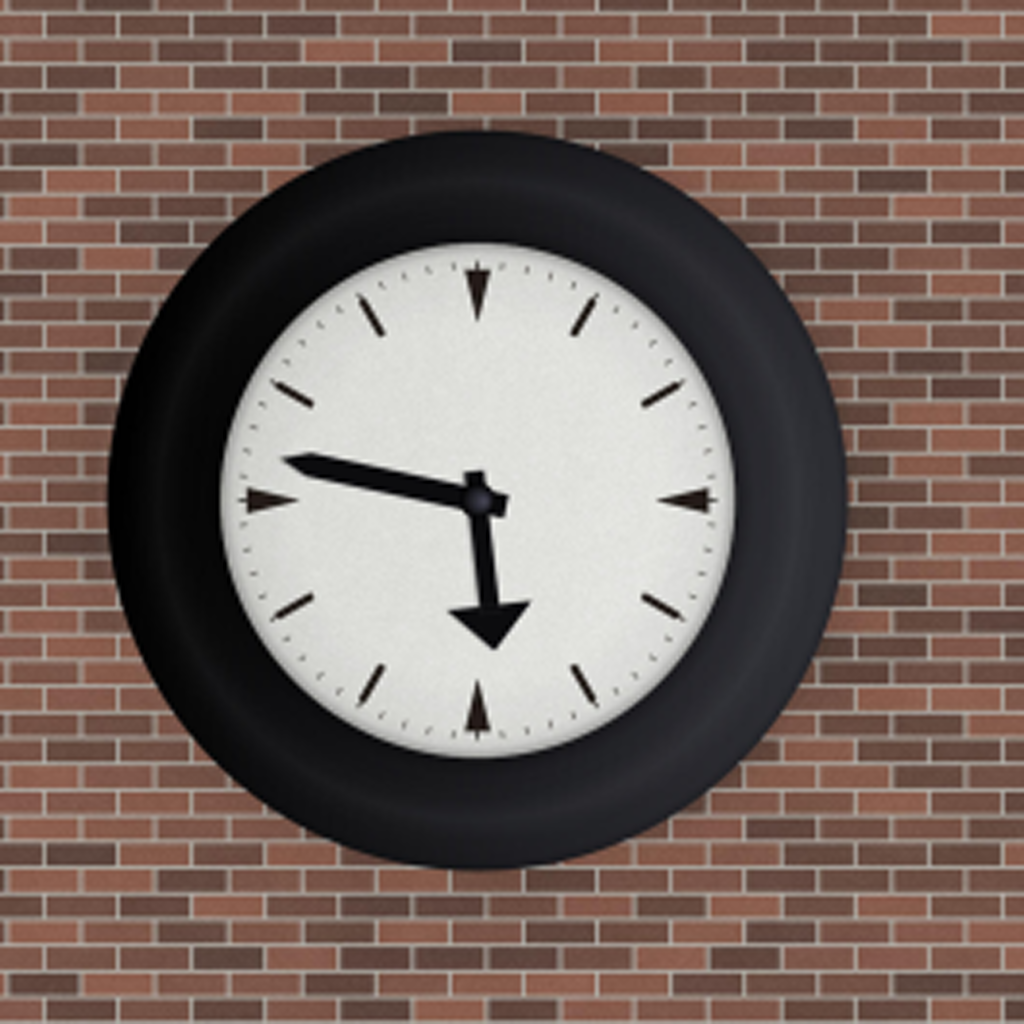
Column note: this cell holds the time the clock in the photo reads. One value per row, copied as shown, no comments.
5:47
